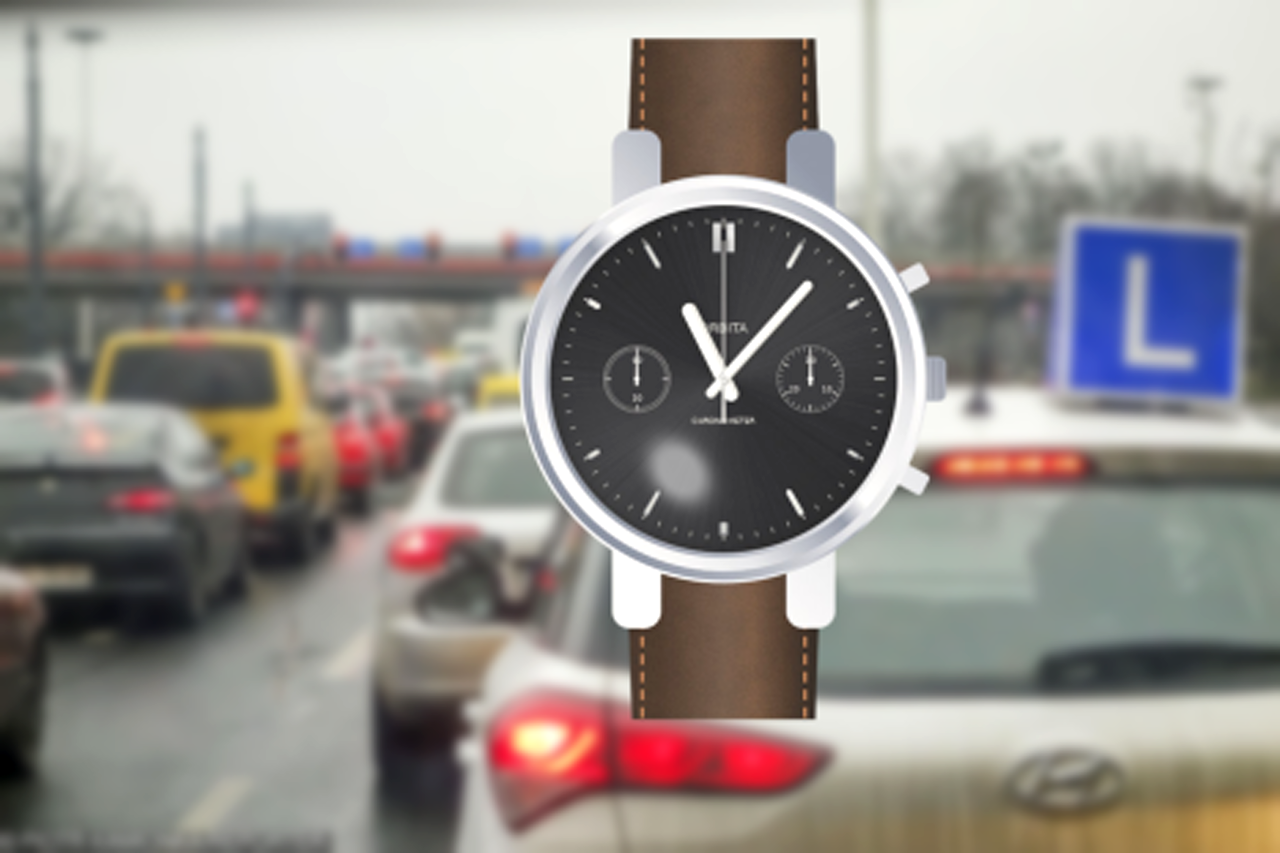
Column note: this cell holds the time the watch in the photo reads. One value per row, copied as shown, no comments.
11:07
